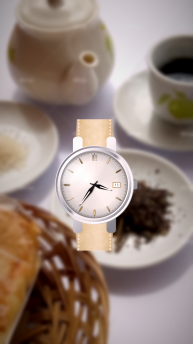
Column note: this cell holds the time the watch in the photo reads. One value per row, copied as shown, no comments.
3:36
